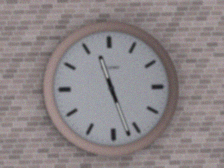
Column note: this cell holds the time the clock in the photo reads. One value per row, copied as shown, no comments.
11:27
